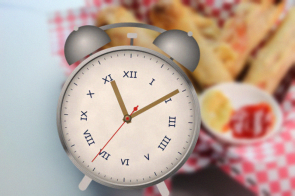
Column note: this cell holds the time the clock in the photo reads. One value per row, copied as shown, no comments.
11:09:36
